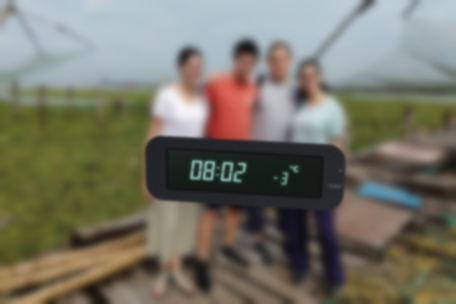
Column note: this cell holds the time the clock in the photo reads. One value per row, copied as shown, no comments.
8:02
